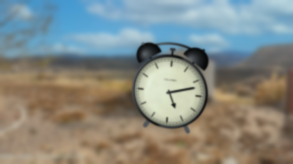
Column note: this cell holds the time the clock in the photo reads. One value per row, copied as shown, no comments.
5:12
